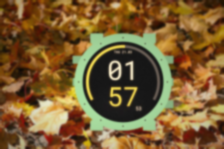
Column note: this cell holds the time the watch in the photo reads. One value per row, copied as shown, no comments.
1:57
